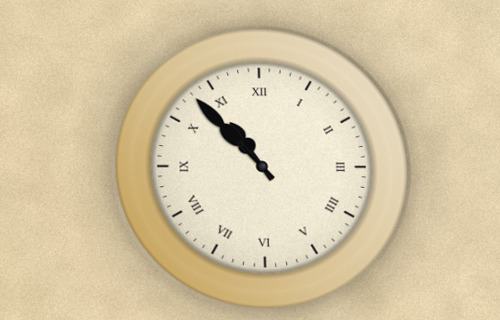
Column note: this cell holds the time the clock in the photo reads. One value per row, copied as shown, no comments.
10:53
